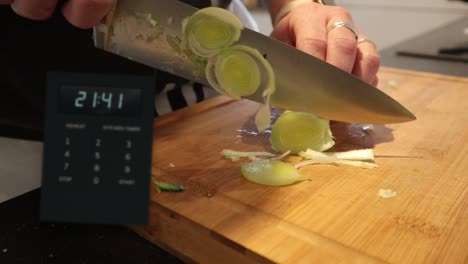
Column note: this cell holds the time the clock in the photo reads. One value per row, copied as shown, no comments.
21:41
